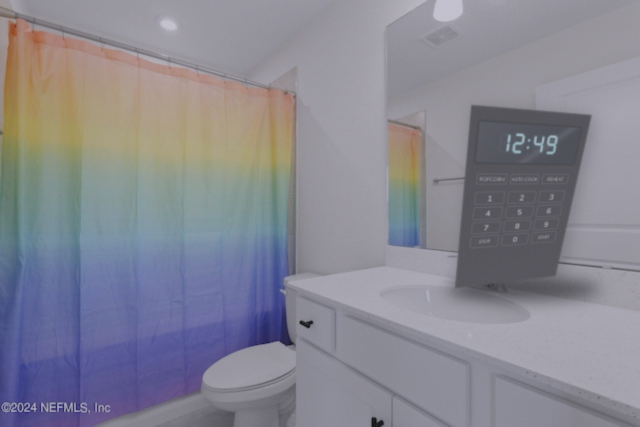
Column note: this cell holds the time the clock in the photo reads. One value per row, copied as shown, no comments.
12:49
